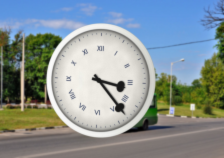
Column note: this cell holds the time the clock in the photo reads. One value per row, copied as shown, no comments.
3:23
